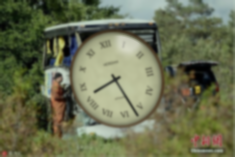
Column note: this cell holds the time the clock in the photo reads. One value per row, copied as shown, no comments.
8:27
